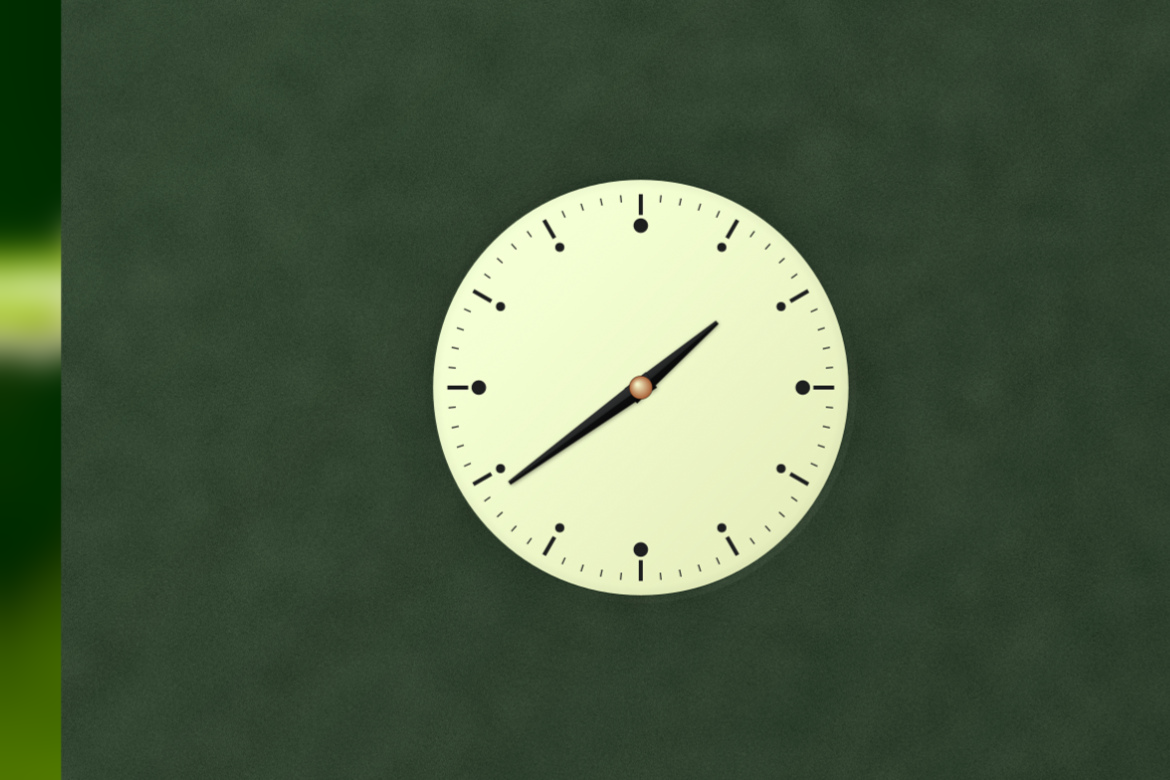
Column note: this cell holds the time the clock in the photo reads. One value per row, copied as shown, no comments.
1:39
